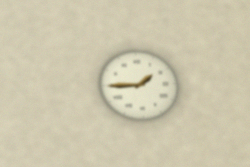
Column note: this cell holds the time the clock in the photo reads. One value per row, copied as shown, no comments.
1:45
